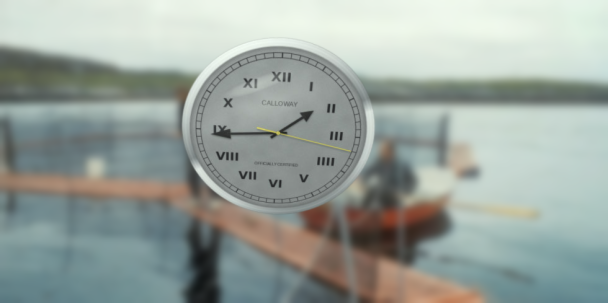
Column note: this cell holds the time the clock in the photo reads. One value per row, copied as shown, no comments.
1:44:17
